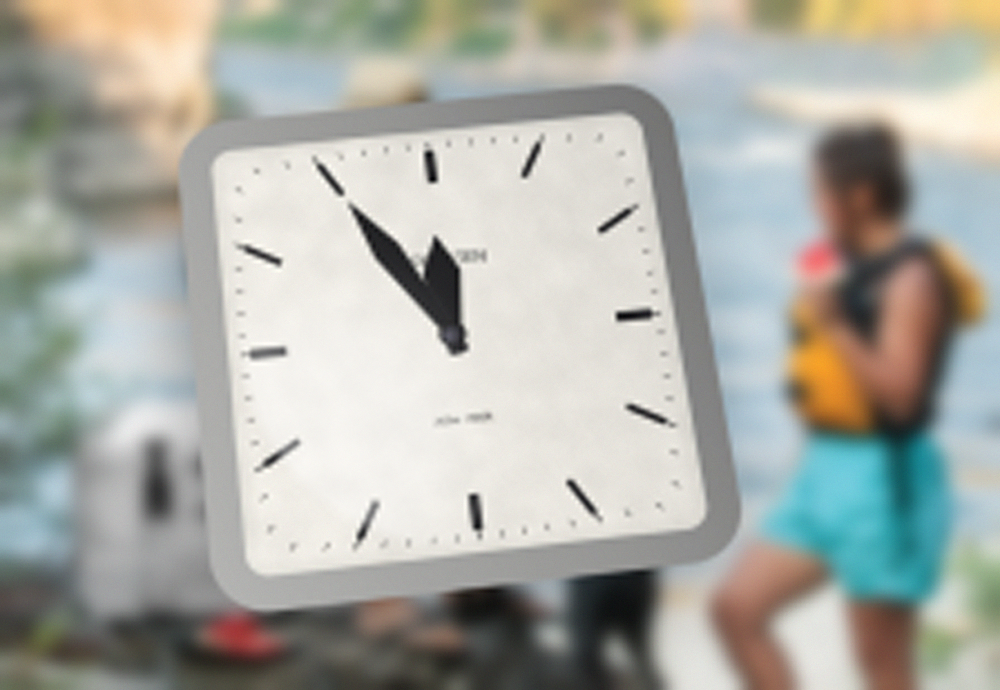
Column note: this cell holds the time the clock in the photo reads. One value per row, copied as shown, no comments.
11:55
